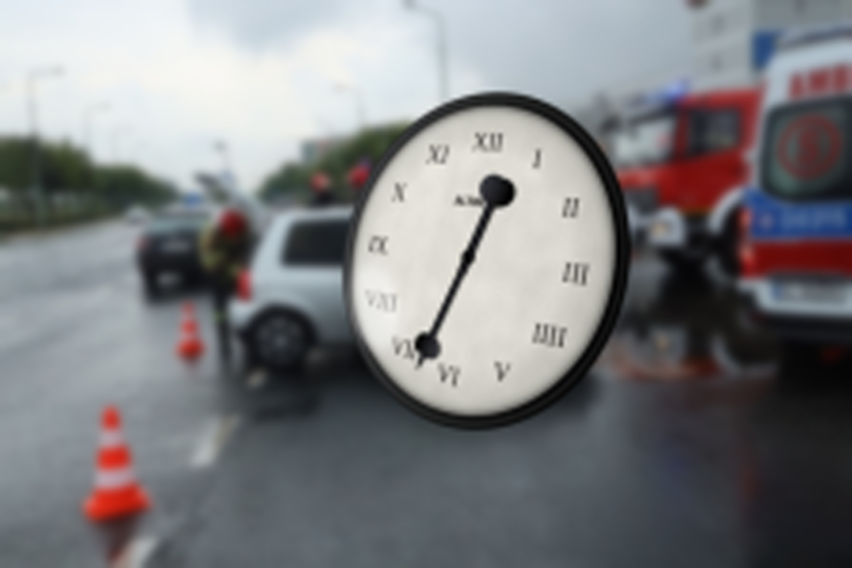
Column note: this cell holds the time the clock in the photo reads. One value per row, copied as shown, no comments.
12:33
